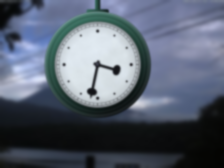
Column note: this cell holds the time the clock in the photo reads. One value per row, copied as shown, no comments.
3:32
